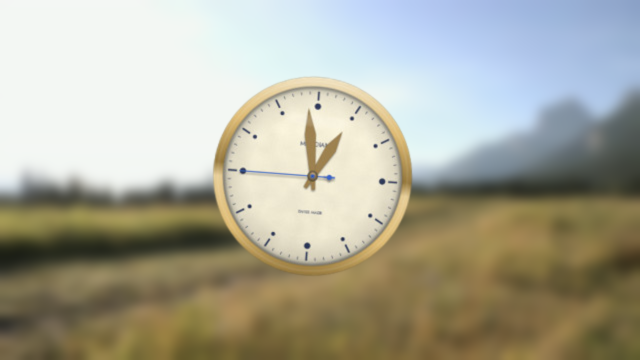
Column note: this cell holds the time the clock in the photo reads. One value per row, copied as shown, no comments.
12:58:45
